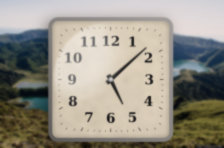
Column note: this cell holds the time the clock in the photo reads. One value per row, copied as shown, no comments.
5:08
